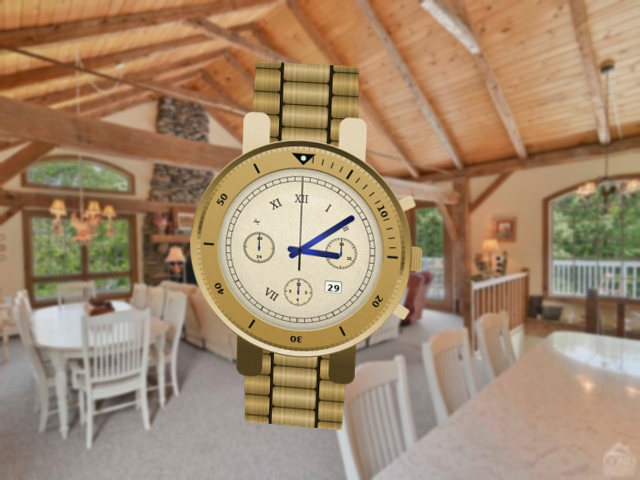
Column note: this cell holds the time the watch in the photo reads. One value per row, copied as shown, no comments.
3:09
